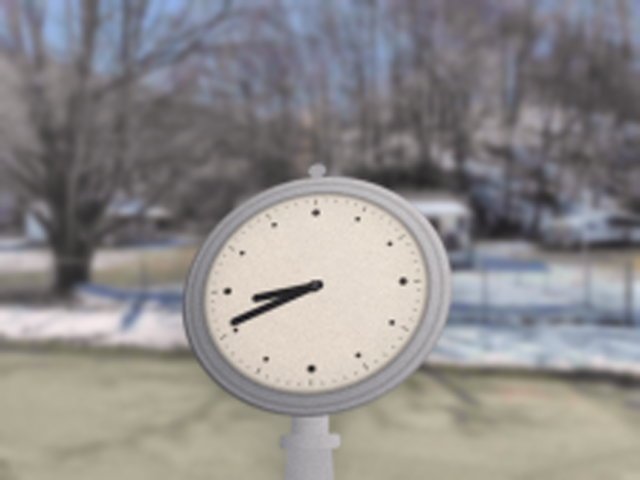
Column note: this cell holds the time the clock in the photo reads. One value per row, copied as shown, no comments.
8:41
